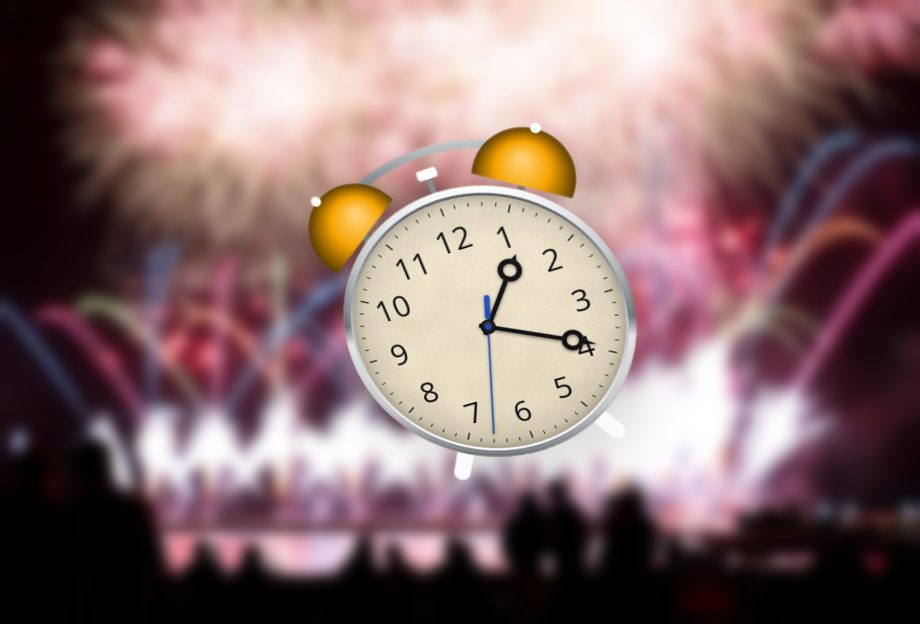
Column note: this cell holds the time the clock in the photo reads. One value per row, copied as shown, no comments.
1:19:33
